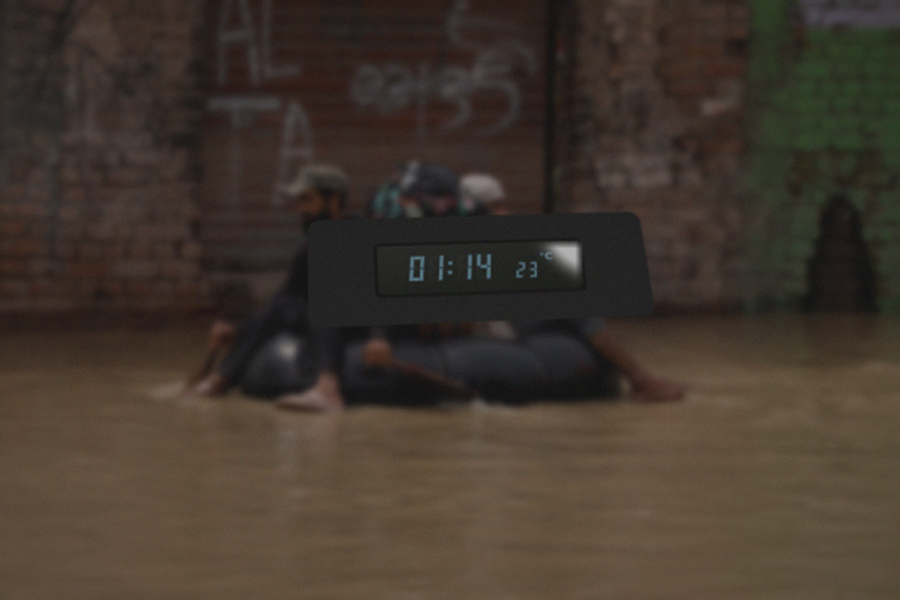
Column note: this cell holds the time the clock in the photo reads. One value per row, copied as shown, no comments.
1:14
